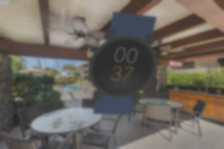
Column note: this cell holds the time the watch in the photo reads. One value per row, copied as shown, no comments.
0:37
